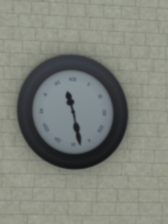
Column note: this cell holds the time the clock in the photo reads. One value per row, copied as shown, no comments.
11:28
